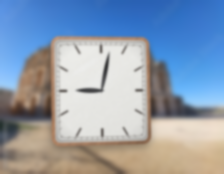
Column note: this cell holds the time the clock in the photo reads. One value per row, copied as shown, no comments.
9:02
